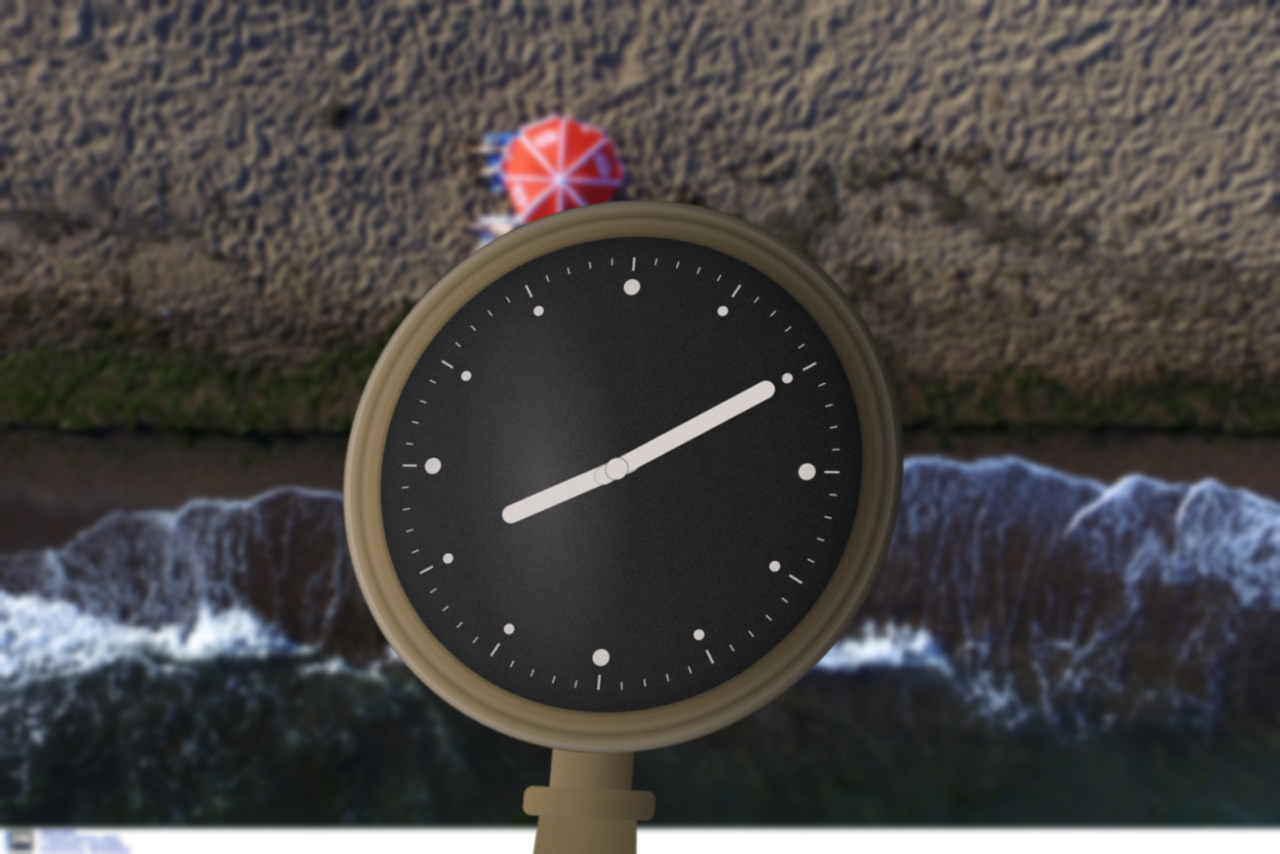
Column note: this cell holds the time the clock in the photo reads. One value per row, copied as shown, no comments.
8:10
